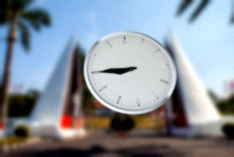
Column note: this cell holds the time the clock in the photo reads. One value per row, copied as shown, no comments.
8:45
